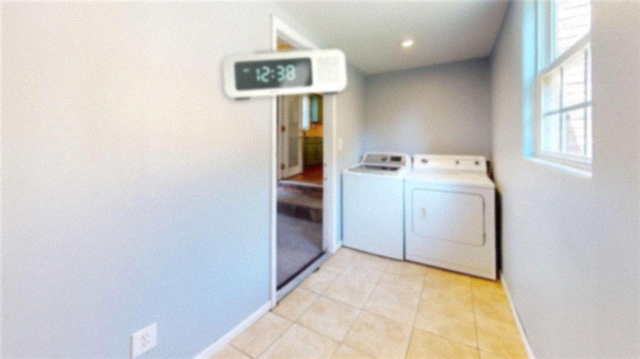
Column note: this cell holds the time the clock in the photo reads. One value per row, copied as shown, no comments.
12:38
